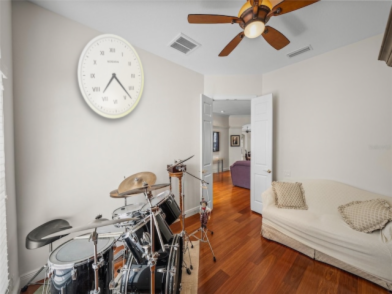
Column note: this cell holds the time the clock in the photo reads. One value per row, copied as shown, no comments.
7:23
